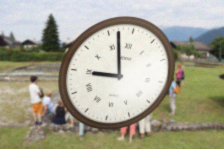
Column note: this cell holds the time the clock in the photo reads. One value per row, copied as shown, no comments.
8:57
